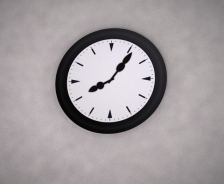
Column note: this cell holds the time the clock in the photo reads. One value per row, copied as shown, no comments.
8:06
